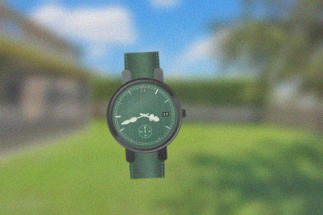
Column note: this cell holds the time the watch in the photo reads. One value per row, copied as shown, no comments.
3:42
